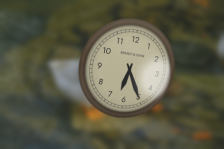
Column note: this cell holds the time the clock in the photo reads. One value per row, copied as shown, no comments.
6:25
